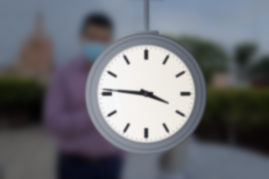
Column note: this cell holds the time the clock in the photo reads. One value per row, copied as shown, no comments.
3:46
